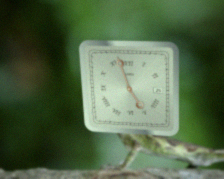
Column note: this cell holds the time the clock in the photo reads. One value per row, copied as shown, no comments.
4:57
